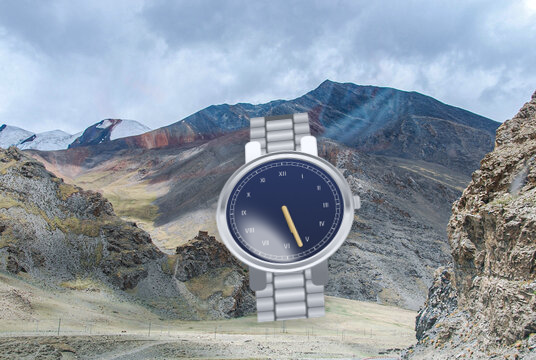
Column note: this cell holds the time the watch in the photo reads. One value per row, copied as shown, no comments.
5:27
